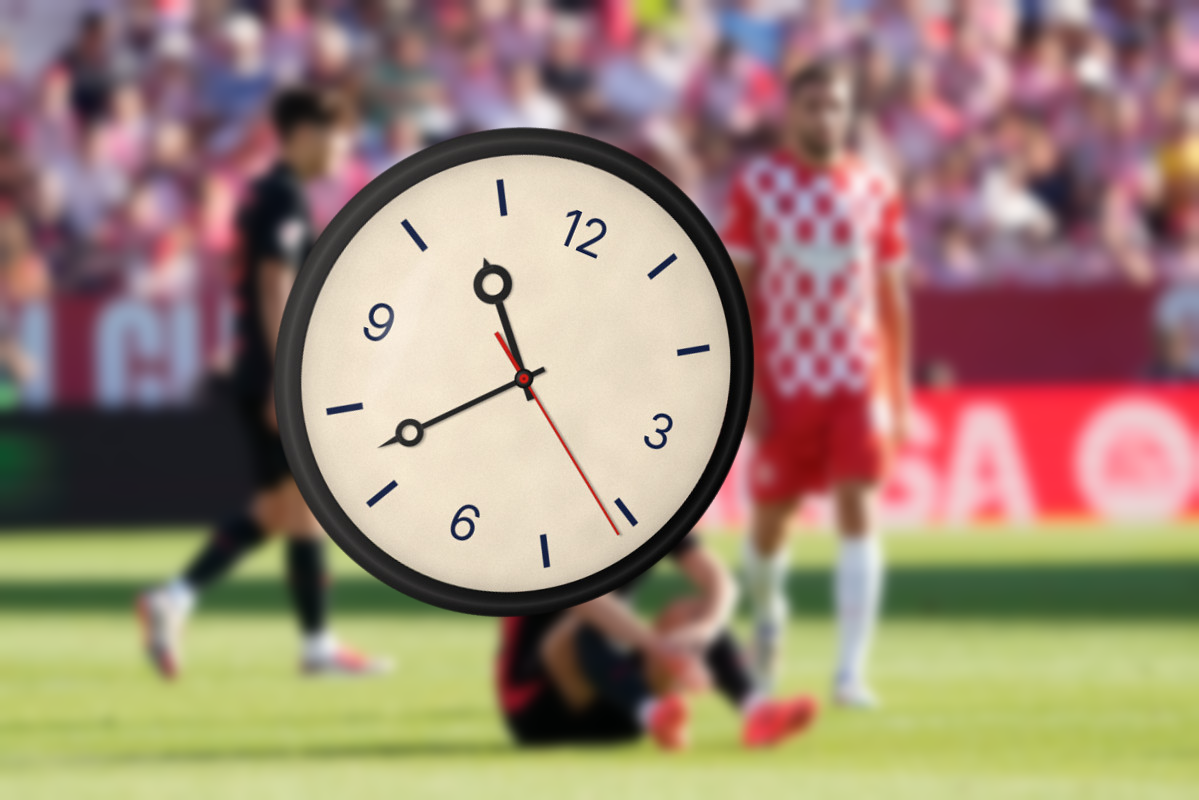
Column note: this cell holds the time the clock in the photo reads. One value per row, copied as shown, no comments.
10:37:21
